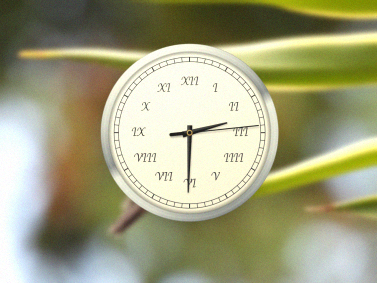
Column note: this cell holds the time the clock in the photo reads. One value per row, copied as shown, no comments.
2:30:14
